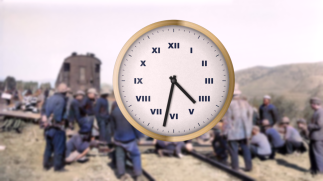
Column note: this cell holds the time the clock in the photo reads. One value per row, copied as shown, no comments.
4:32
